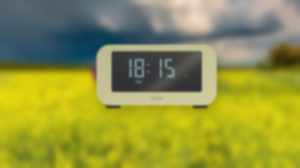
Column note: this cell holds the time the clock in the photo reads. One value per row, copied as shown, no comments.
18:15
